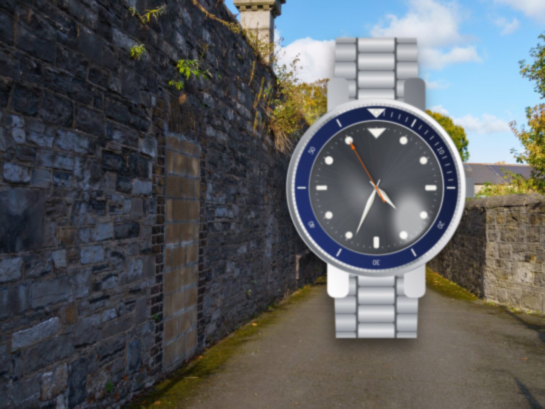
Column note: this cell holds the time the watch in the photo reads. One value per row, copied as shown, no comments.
4:33:55
